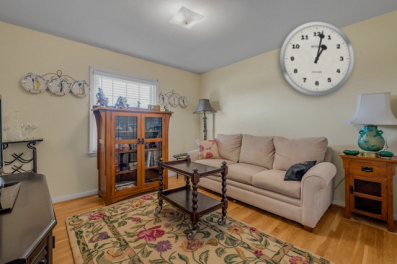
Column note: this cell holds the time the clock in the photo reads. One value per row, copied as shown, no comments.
1:02
